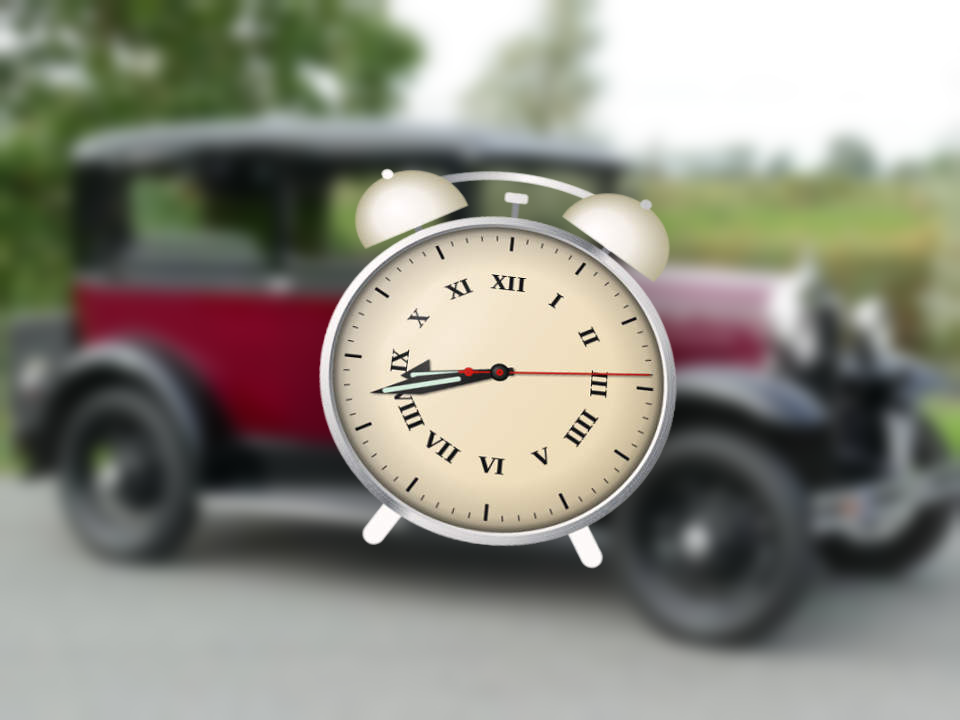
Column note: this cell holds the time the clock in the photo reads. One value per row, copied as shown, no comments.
8:42:14
